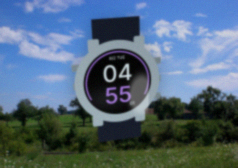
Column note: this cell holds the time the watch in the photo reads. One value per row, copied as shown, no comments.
4:55
